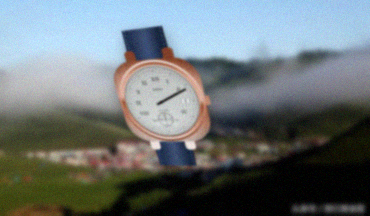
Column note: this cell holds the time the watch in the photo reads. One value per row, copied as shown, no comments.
2:11
